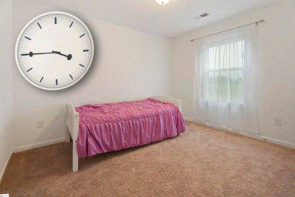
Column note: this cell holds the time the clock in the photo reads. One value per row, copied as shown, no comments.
3:45
